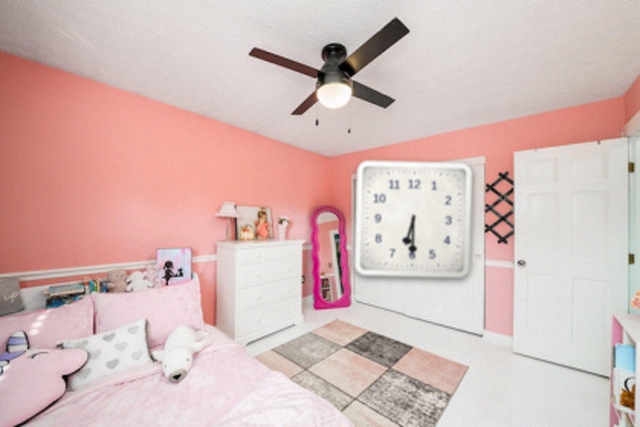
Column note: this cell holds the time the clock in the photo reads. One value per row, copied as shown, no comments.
6:30
